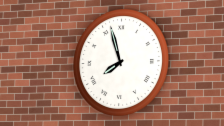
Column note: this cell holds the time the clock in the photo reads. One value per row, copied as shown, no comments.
7:57
